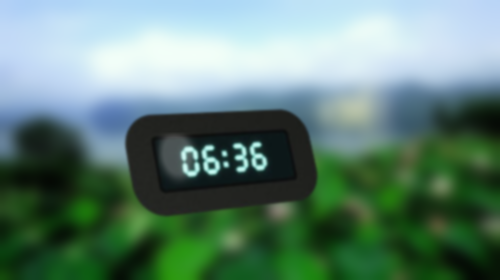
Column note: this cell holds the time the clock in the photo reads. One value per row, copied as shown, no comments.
6:36
